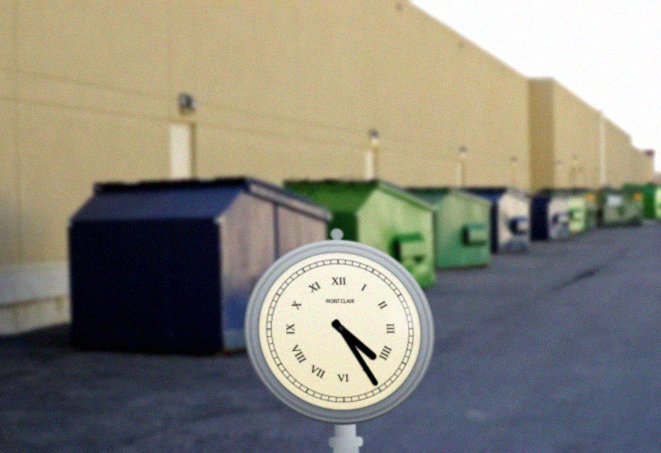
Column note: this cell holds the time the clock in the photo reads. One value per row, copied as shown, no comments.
4:25
